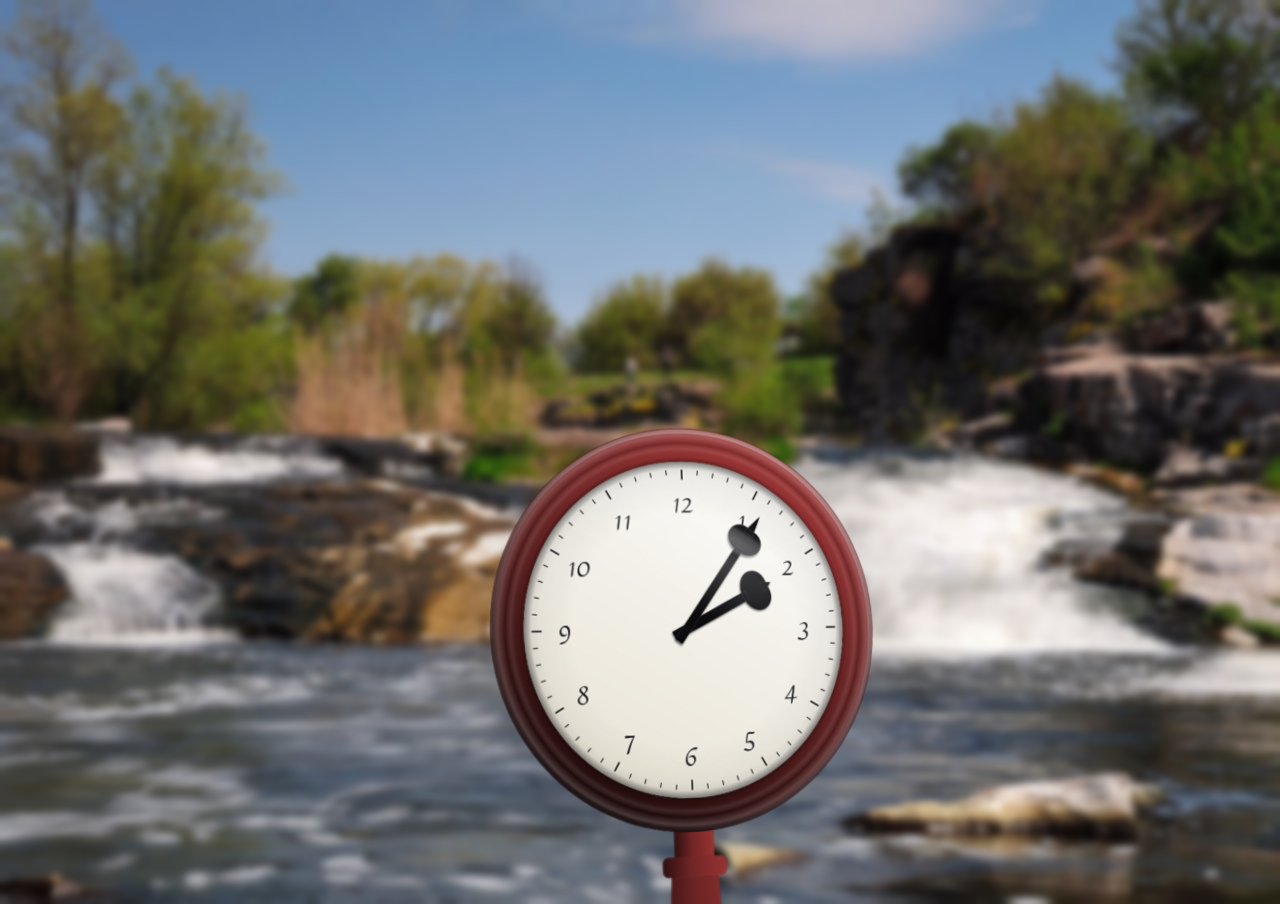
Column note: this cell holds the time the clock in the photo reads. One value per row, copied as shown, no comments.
2:06
